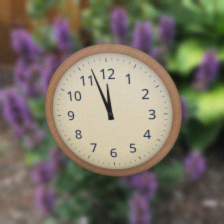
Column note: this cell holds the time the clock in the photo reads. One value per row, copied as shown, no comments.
11:57
